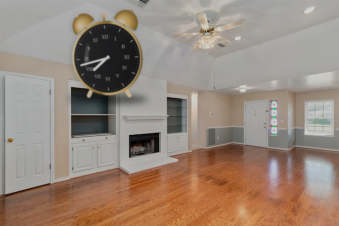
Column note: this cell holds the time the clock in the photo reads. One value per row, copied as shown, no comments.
7:43
